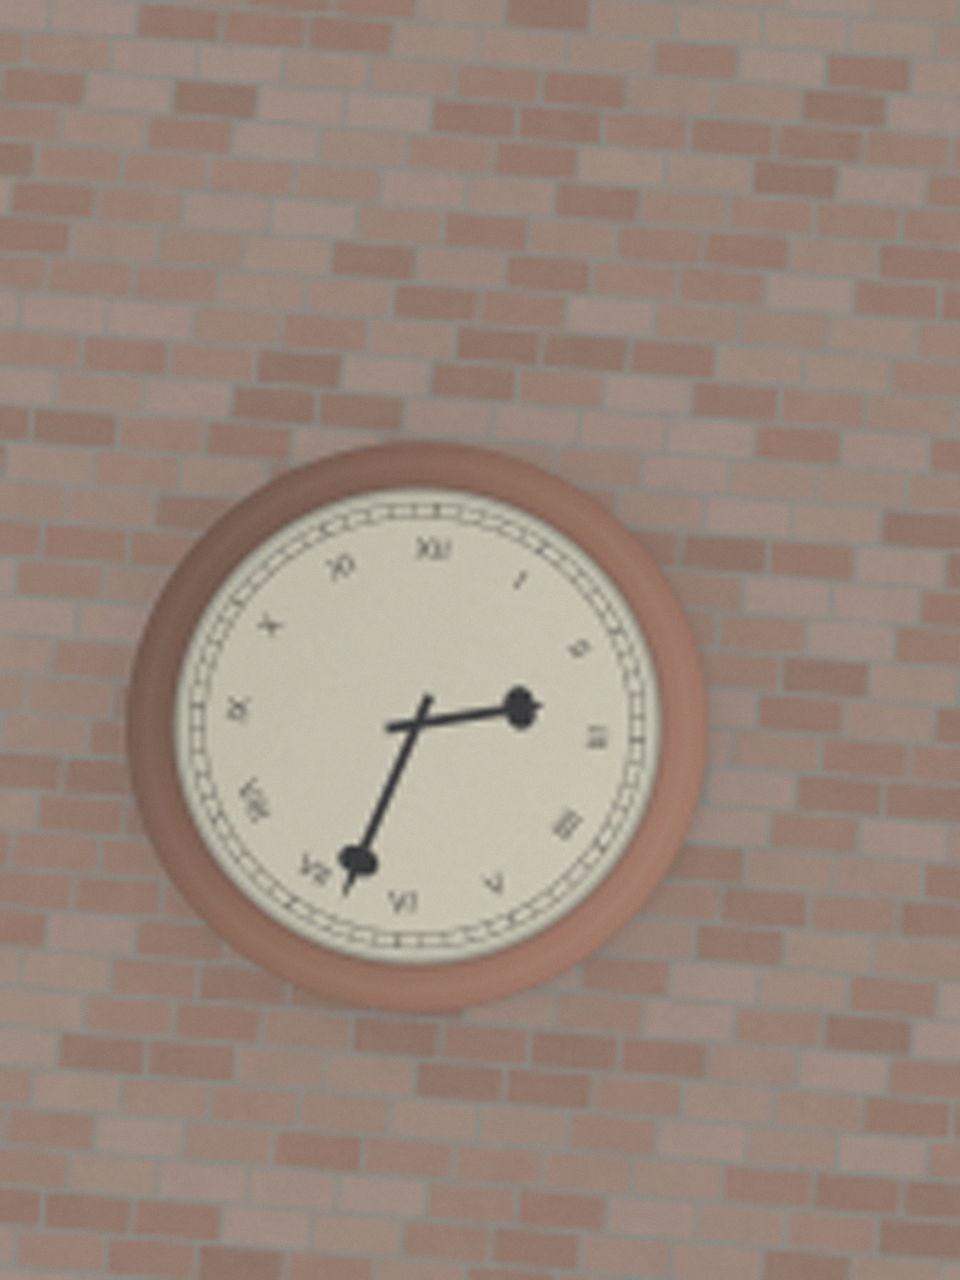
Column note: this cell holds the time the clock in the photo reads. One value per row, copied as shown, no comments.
2:33
